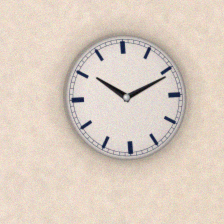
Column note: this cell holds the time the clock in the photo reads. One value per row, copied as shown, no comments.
10:11
